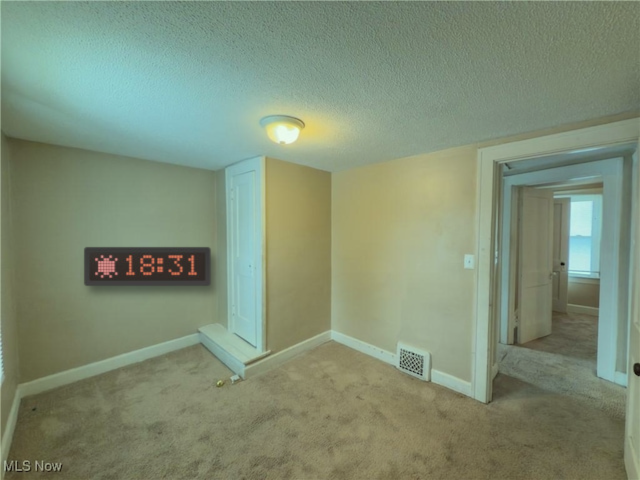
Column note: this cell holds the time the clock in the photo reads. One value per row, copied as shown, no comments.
18:31
